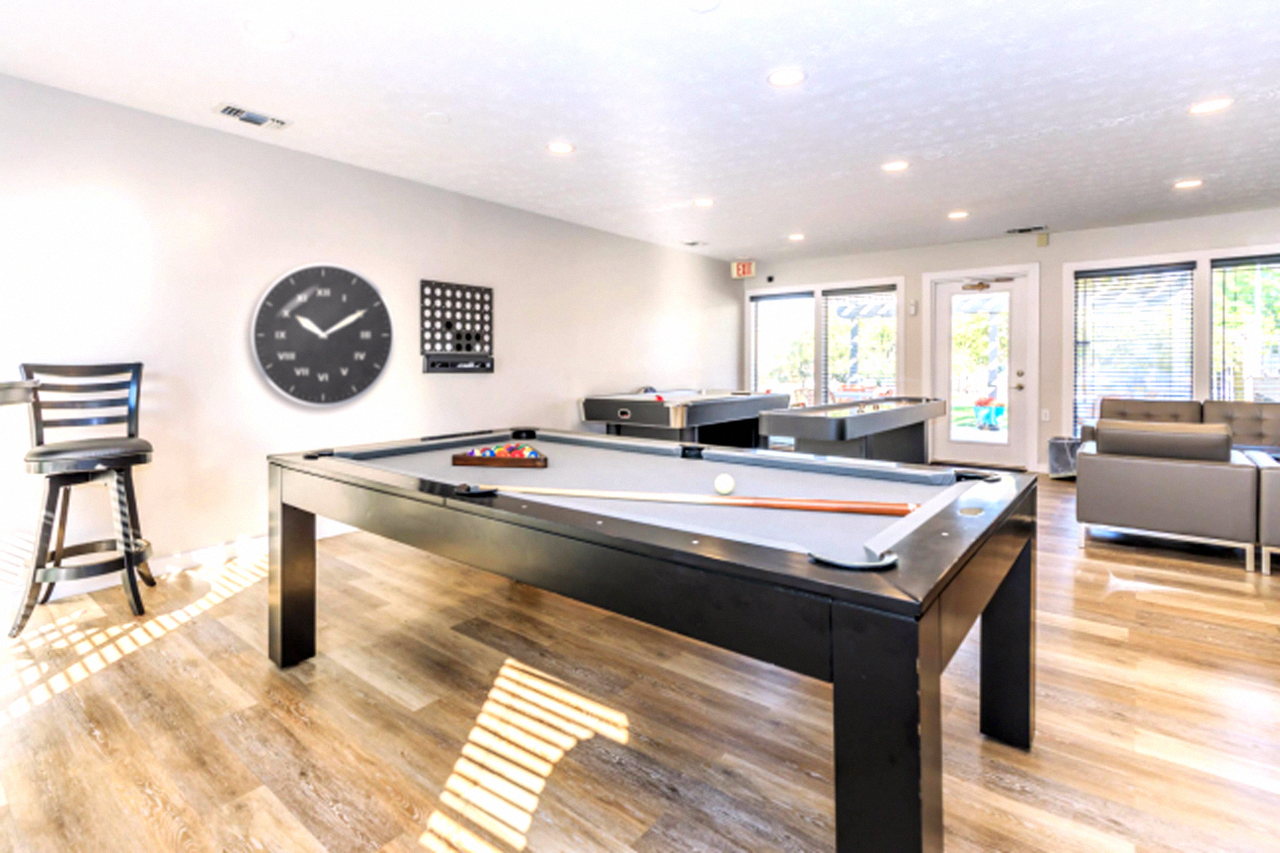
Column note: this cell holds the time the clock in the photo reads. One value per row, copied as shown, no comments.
10:10
